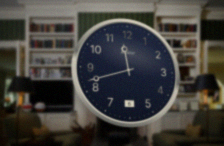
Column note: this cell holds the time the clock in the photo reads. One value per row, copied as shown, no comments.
11:42
